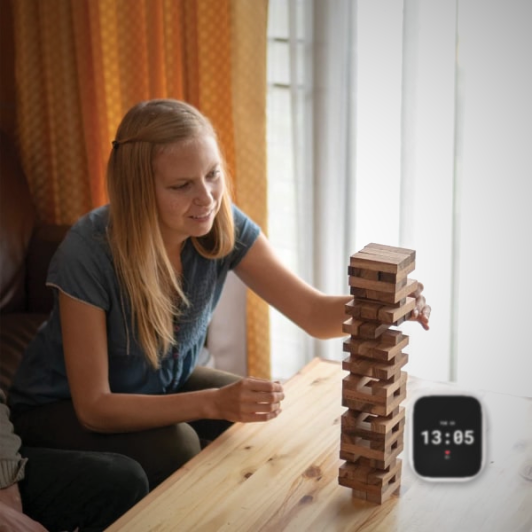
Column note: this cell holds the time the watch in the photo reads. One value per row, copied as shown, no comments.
13:05
